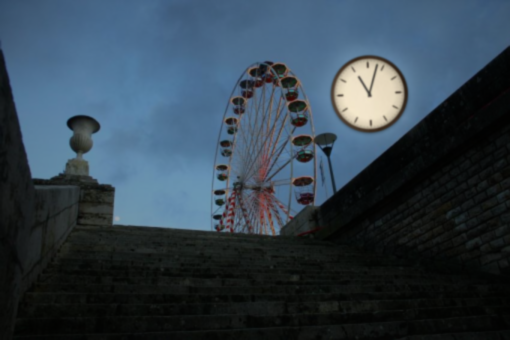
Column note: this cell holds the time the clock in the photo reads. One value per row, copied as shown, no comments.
11:03
